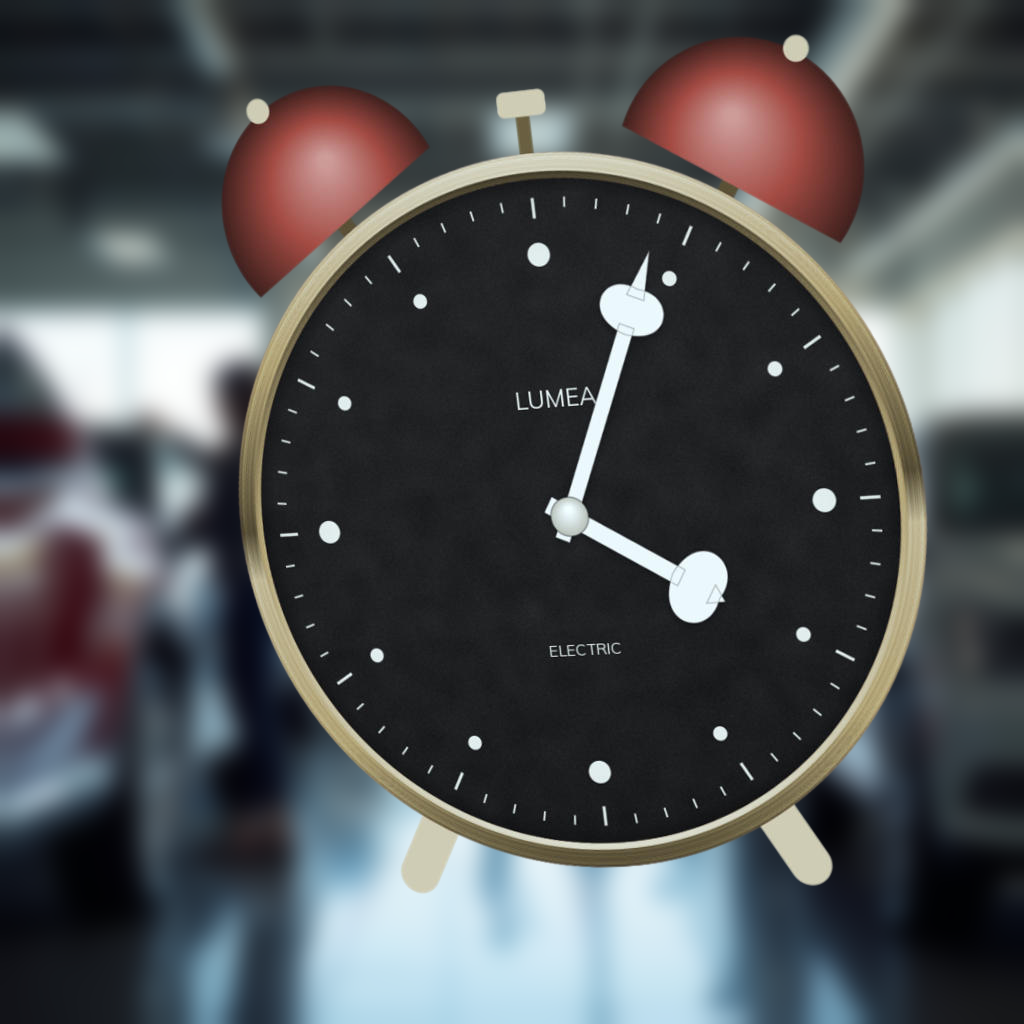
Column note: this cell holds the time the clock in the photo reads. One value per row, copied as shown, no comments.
4:04
